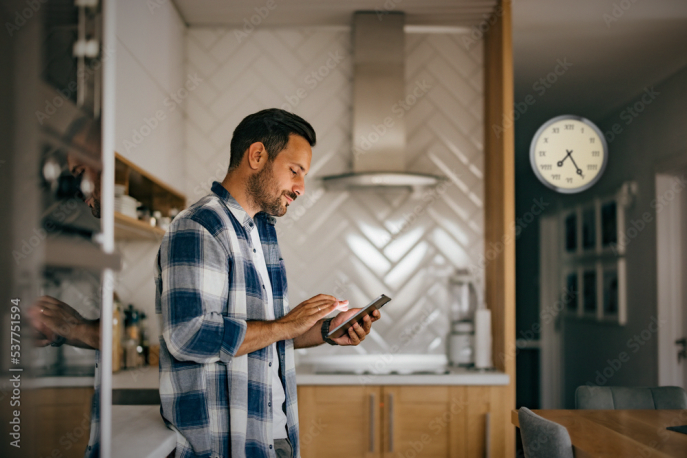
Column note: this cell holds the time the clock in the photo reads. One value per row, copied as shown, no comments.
7:25
